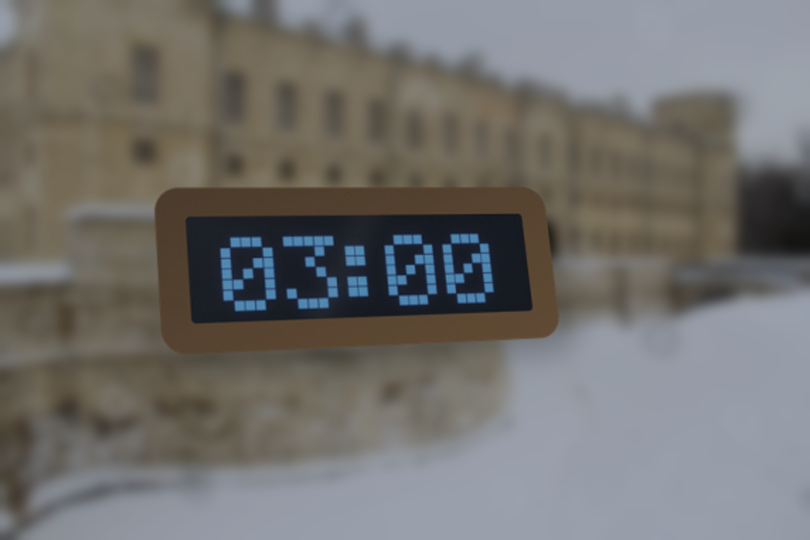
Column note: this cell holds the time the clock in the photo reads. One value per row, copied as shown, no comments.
3:00
